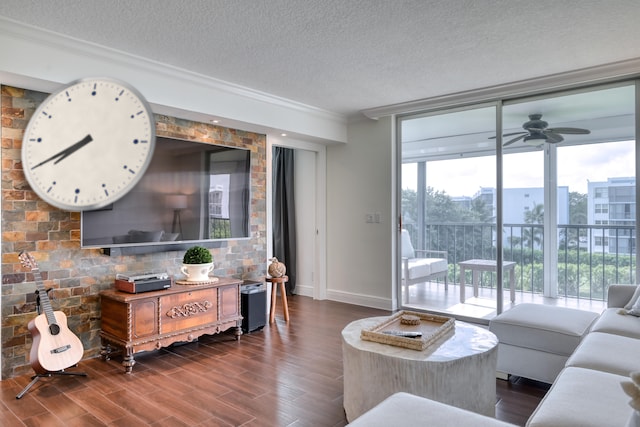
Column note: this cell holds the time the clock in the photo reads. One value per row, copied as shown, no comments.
7:40
